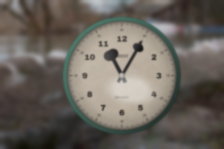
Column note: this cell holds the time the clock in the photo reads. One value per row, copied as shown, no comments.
11:05
